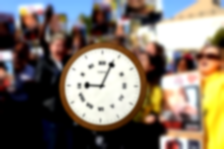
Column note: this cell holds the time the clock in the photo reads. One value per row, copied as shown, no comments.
9:04
